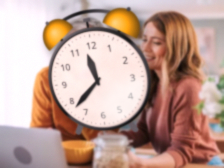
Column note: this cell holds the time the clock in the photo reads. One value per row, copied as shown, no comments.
11:38
